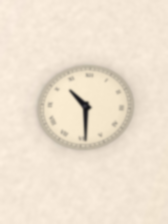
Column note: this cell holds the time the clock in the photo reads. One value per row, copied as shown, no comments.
10:29
